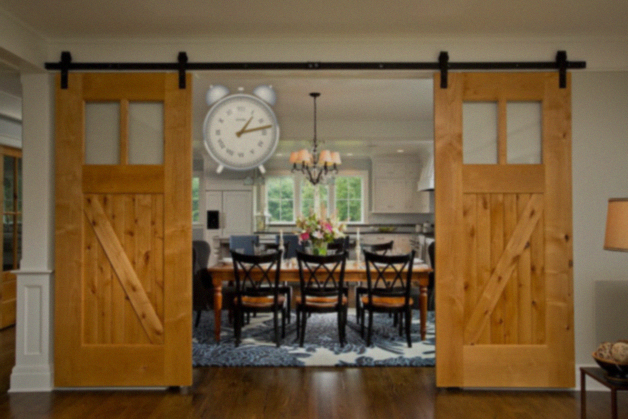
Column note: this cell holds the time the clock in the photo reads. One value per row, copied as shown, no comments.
1:13
